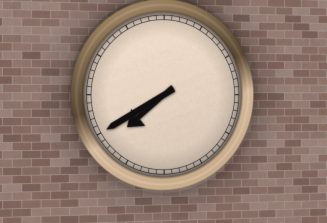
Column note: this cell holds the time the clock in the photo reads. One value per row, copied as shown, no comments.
7:40
